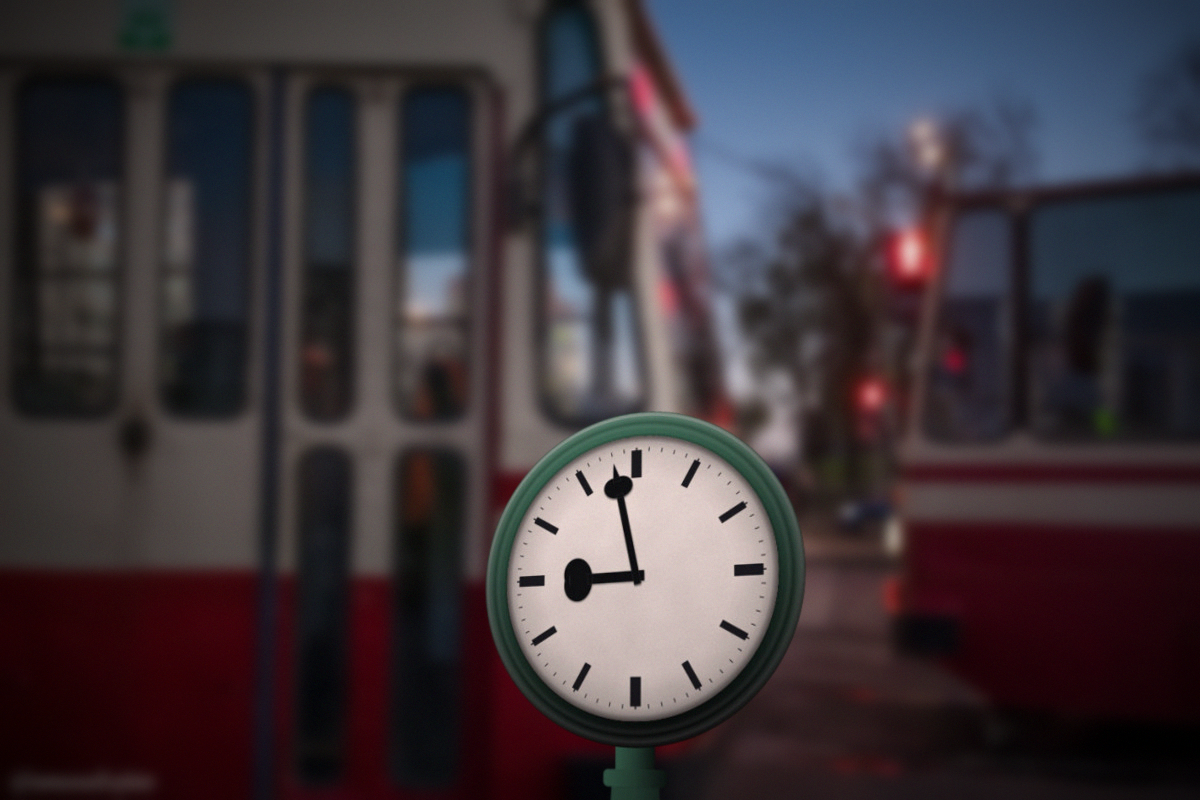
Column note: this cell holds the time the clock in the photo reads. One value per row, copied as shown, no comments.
8:58
